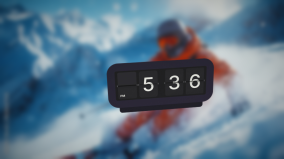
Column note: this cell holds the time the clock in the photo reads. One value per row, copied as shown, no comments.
5:36
